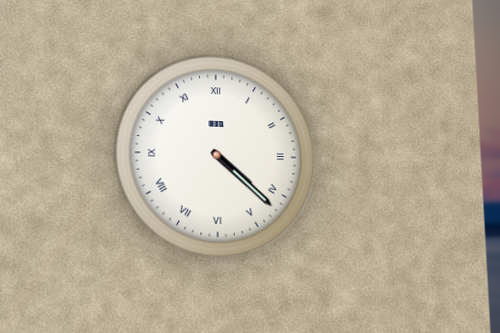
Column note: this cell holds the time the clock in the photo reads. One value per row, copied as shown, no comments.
4:22
